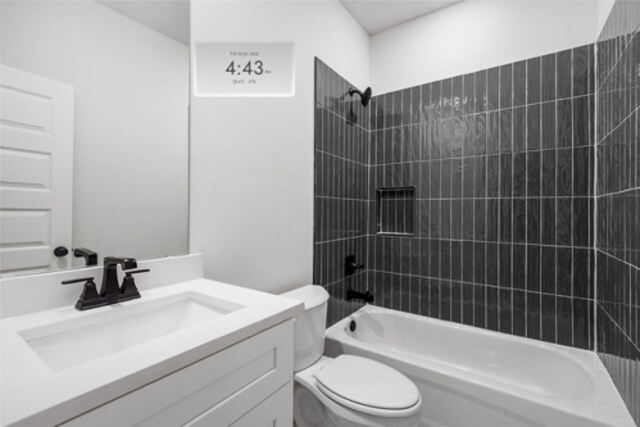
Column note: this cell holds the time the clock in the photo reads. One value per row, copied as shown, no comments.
4:43
